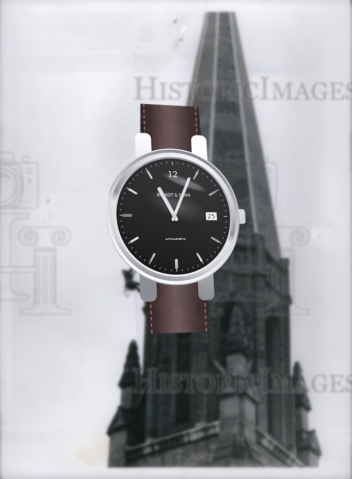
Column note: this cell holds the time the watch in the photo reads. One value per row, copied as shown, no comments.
11:04
